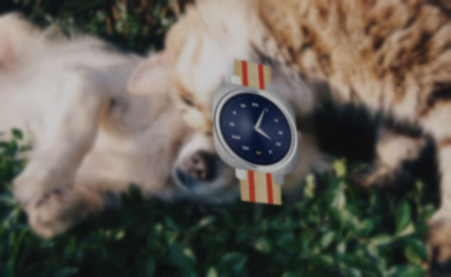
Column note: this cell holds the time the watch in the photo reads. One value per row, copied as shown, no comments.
4:04
